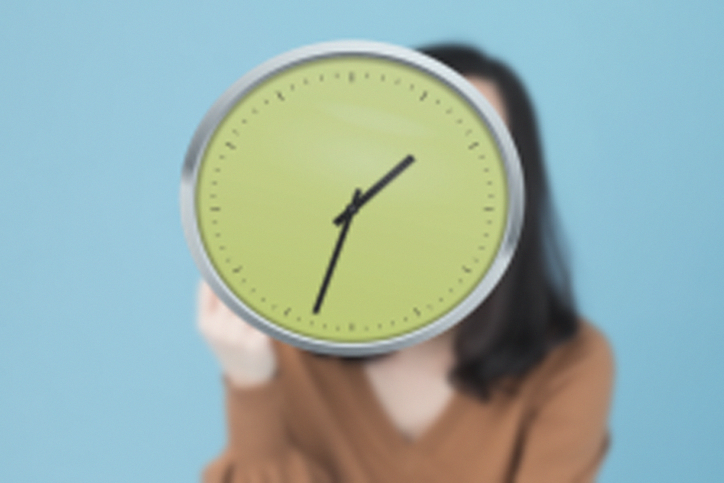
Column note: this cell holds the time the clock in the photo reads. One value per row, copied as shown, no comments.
1:33
